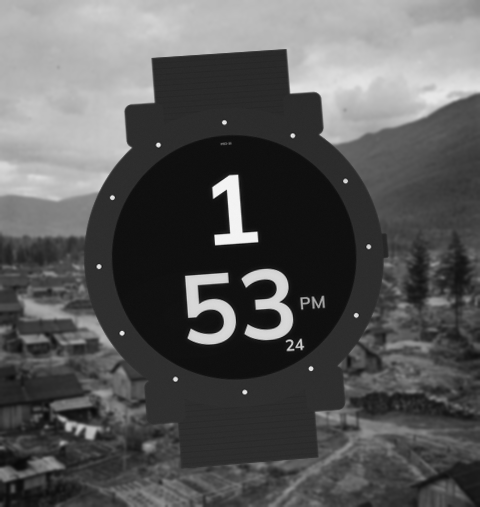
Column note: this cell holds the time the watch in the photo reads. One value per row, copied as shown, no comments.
1:53:24
